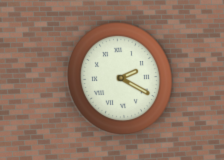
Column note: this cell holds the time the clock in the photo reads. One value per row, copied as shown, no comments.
2:20
